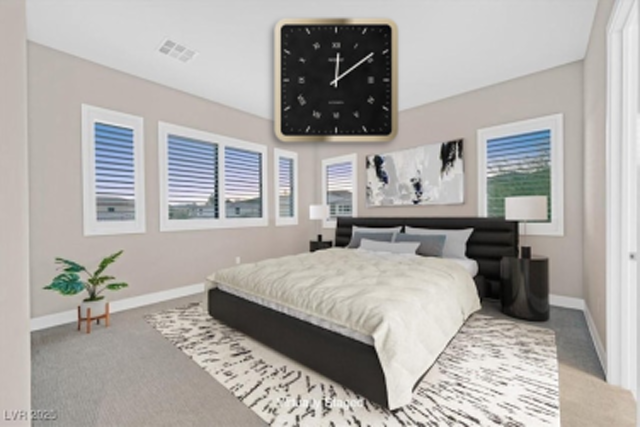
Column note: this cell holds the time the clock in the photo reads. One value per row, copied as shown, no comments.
12:09
